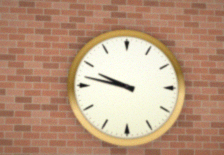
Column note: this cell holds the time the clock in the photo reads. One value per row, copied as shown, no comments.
9:47
